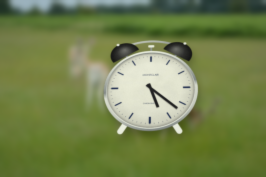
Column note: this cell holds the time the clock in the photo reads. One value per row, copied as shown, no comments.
5:22
